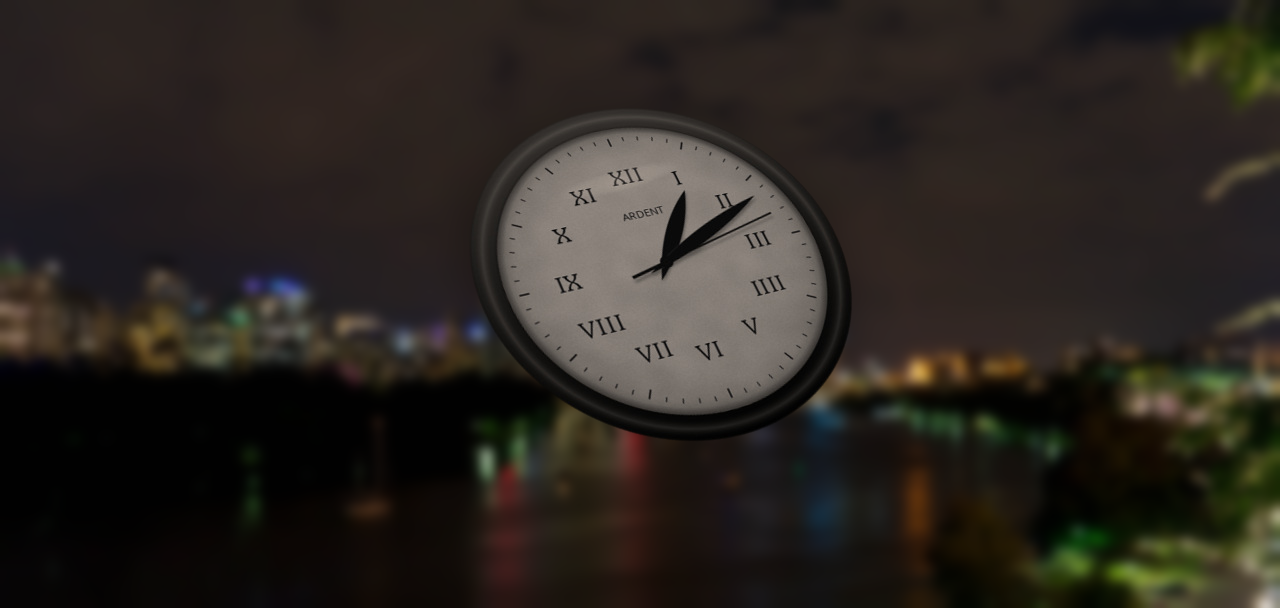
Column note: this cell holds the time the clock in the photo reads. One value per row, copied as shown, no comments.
1:11:13
